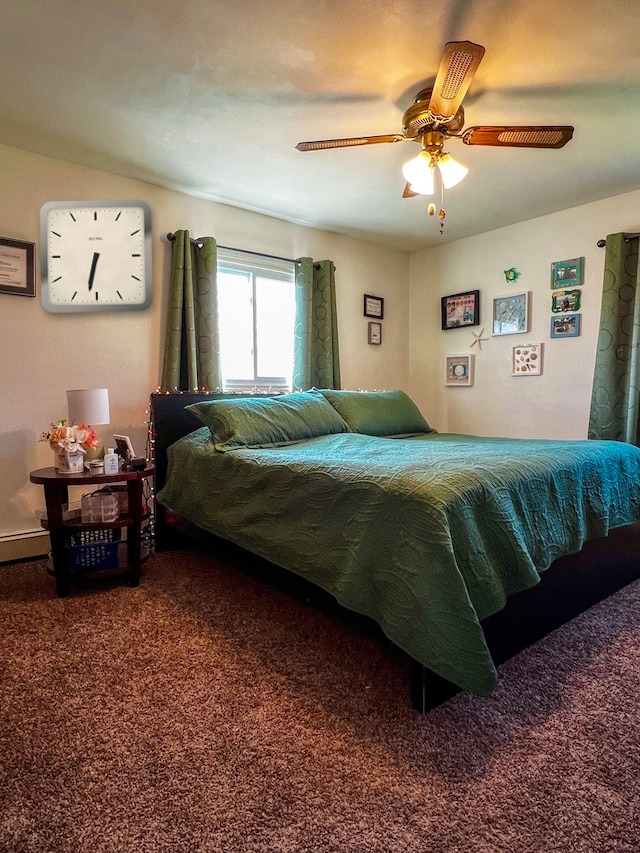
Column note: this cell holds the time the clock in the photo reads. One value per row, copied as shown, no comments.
6:32
